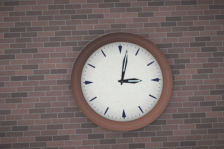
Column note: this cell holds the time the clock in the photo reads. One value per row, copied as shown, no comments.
3:02
